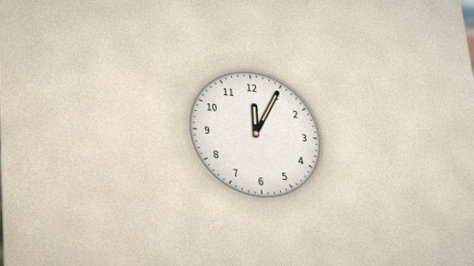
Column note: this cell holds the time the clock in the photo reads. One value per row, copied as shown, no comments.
12:05
